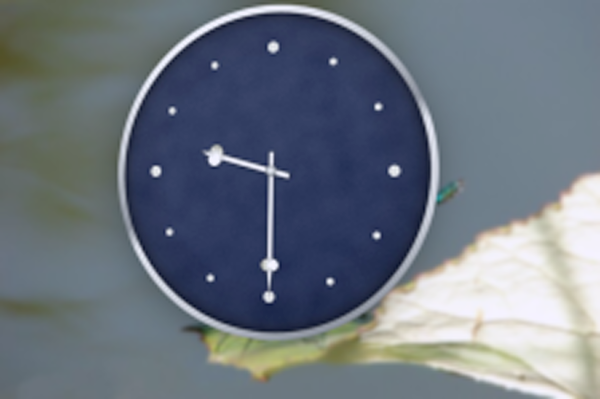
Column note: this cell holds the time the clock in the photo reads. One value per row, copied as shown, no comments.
9:30
